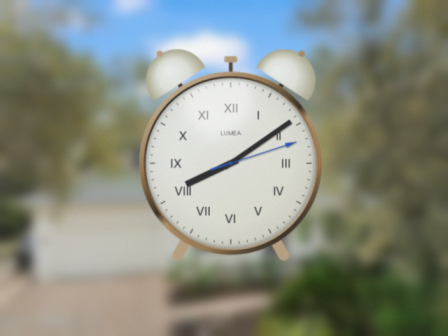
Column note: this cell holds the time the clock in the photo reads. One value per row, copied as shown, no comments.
8:09:12
